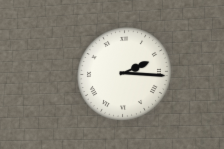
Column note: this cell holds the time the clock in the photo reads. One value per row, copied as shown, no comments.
2:16
